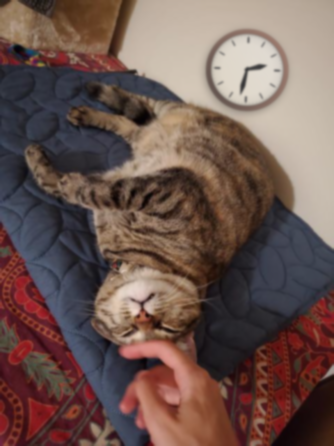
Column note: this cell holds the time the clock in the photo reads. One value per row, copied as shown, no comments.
2:32
